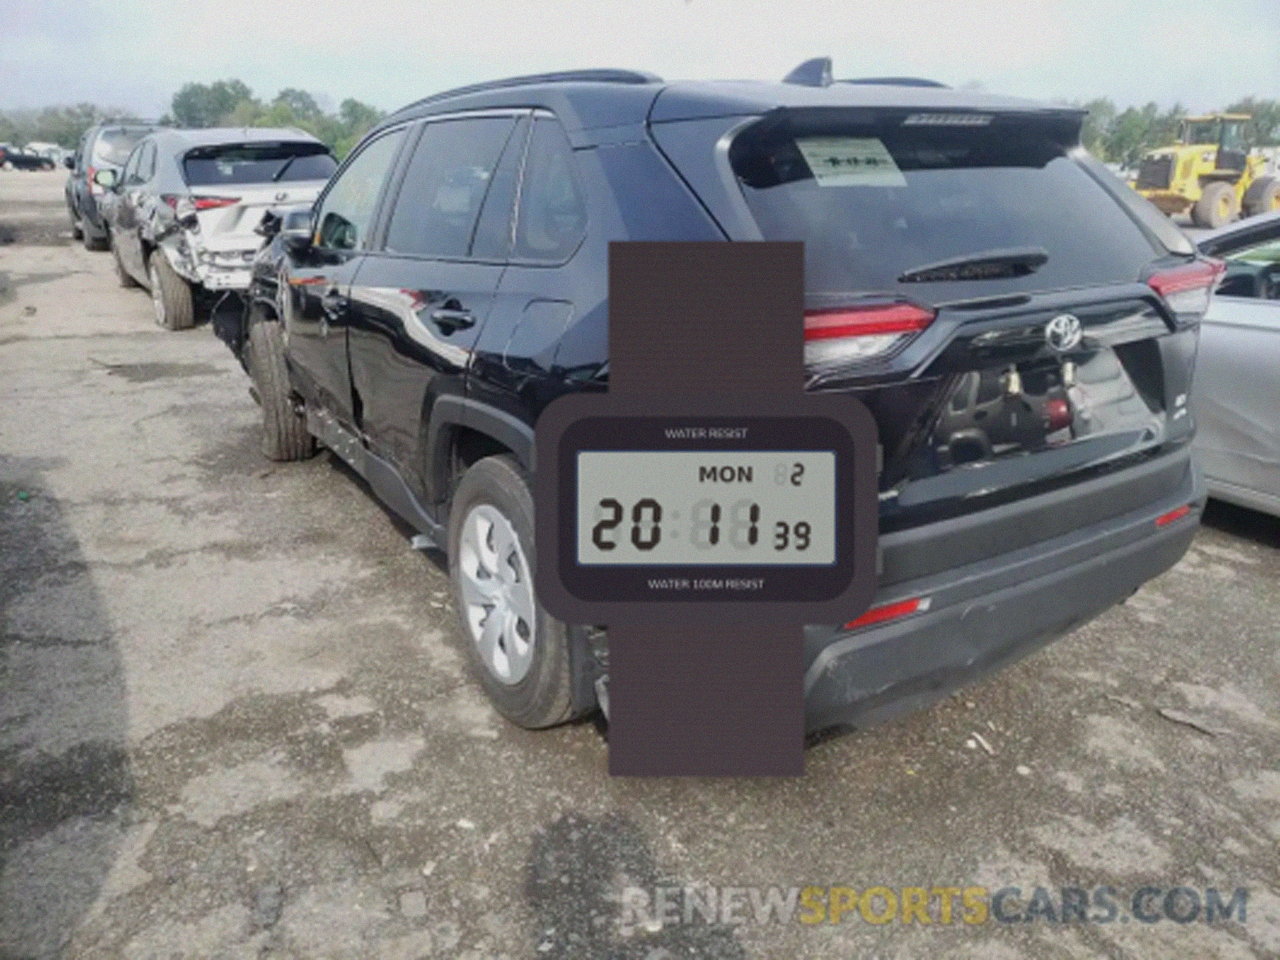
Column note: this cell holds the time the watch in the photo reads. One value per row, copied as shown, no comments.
20:11:39
